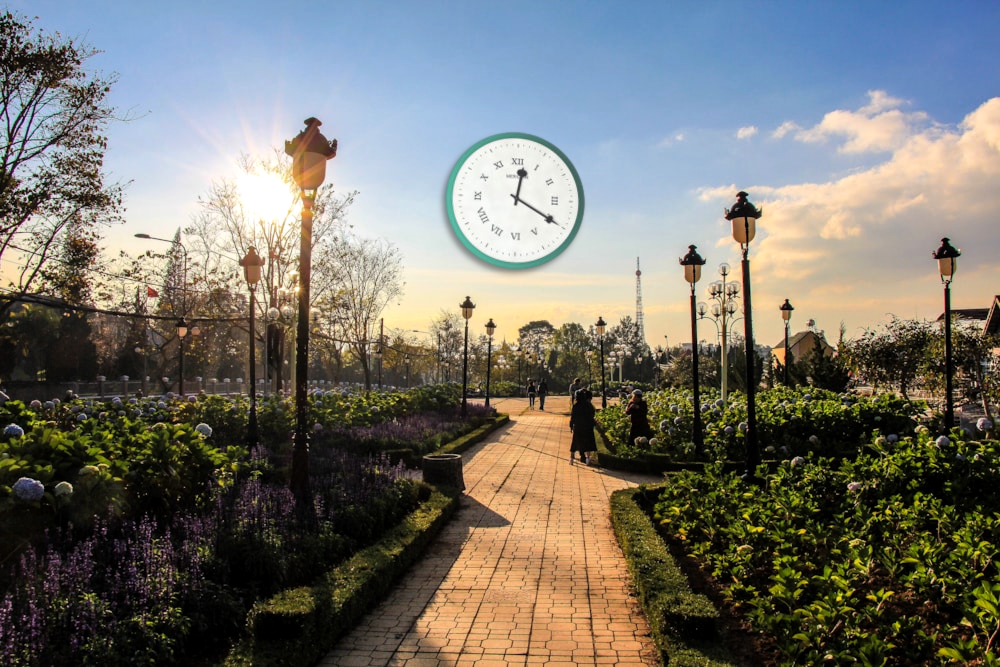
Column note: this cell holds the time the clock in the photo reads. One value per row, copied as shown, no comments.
12:20
